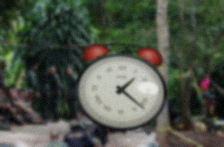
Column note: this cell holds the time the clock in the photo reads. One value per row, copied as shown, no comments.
1:22
